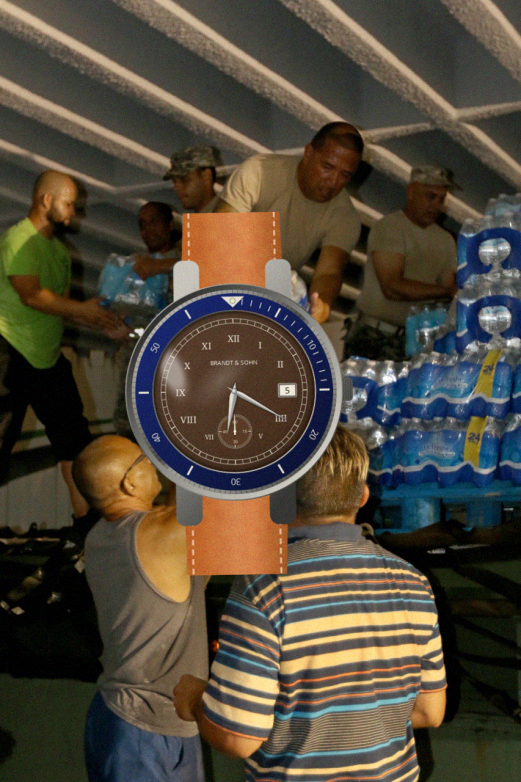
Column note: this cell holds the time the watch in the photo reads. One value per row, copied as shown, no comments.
6:20
